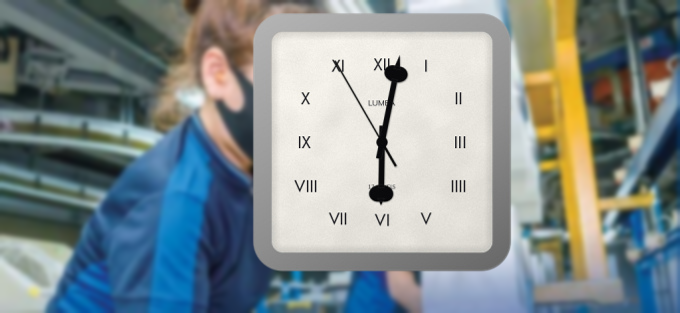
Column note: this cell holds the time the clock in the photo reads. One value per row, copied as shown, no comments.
6:01:55
